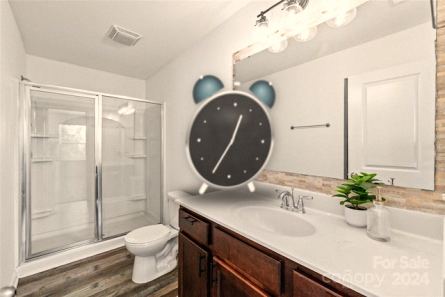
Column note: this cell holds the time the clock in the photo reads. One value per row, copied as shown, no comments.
12:35
